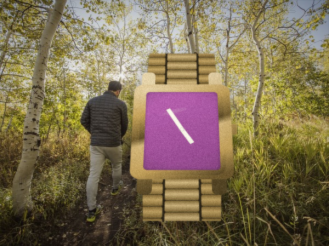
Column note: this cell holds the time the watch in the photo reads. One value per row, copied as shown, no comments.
4:55
